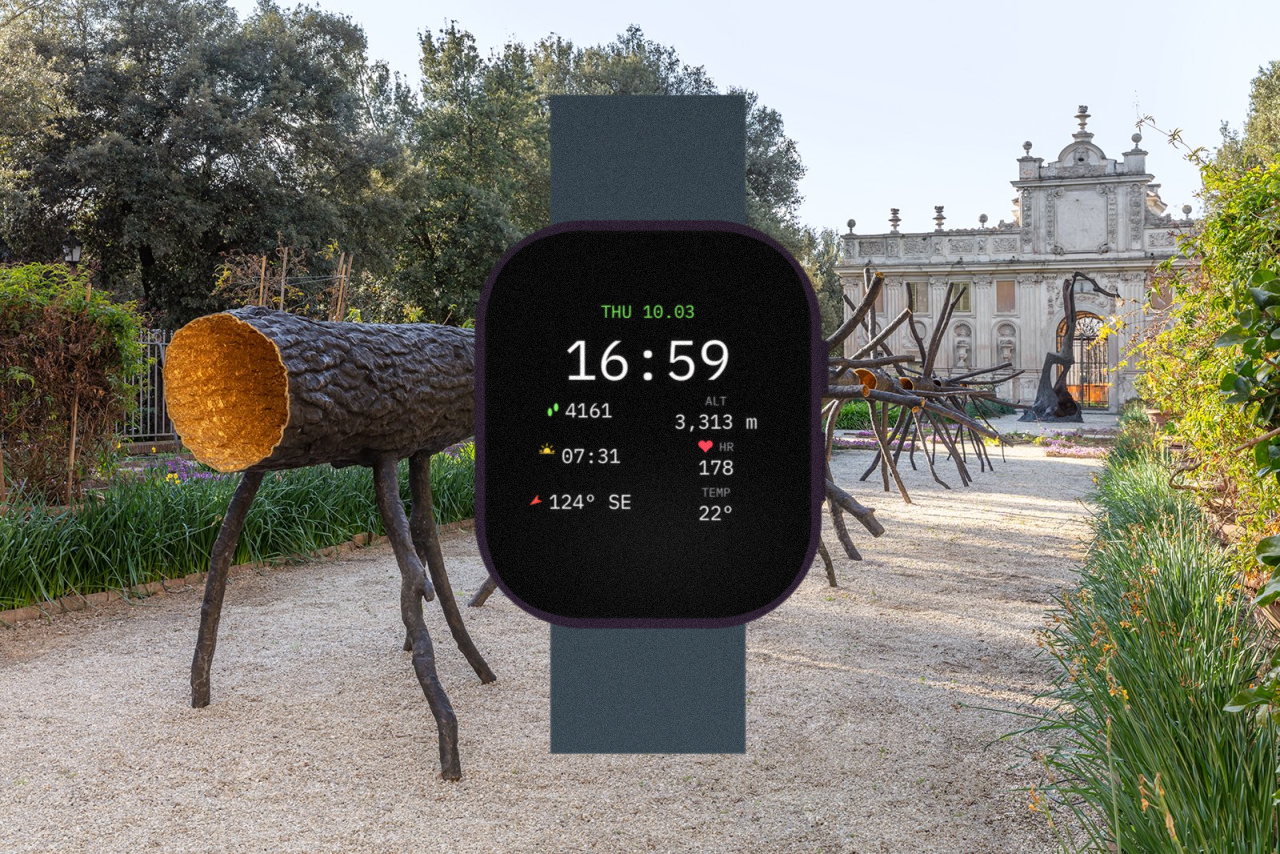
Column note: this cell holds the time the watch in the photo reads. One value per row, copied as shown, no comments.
16:59
